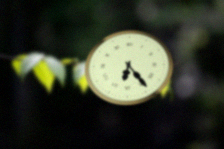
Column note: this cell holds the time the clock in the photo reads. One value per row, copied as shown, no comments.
6:24
